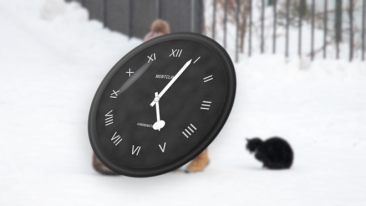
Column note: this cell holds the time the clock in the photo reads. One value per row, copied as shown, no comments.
5:04
